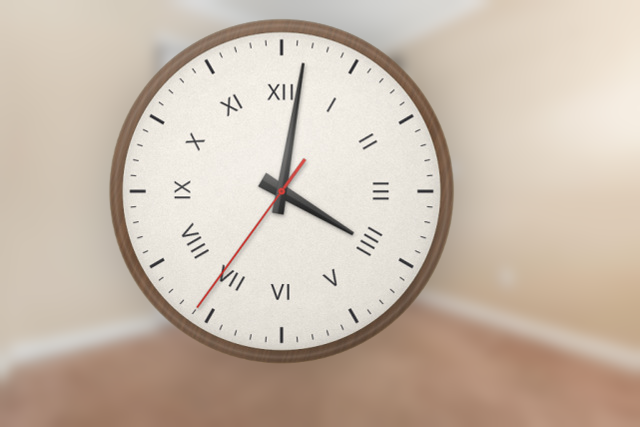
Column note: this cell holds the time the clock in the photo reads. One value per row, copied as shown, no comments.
4:01:36
